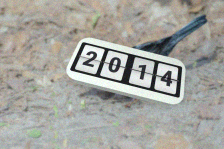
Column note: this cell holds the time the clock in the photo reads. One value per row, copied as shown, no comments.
20:14
